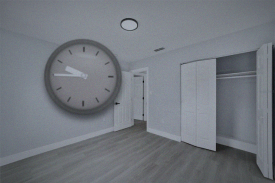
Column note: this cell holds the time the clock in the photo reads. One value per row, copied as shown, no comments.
9:45
